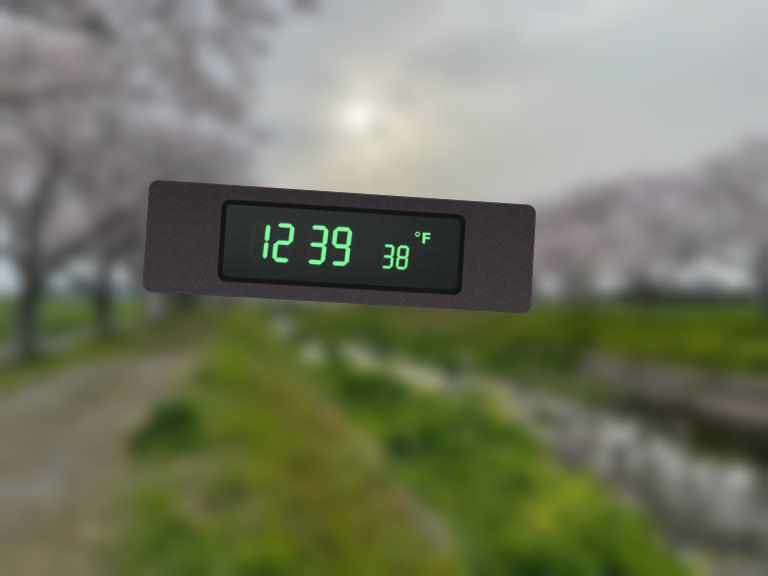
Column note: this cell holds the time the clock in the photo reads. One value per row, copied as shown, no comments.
12:39
